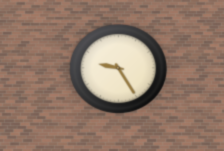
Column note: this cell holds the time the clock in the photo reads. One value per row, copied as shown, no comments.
9:25
